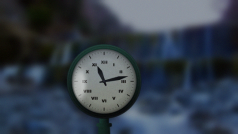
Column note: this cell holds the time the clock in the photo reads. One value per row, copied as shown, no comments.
11:13
